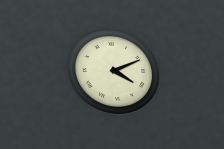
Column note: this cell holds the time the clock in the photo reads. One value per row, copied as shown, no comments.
4:11
